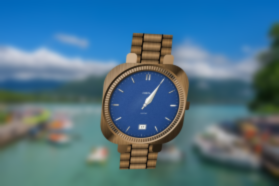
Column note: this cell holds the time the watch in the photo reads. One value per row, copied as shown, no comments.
1:05
